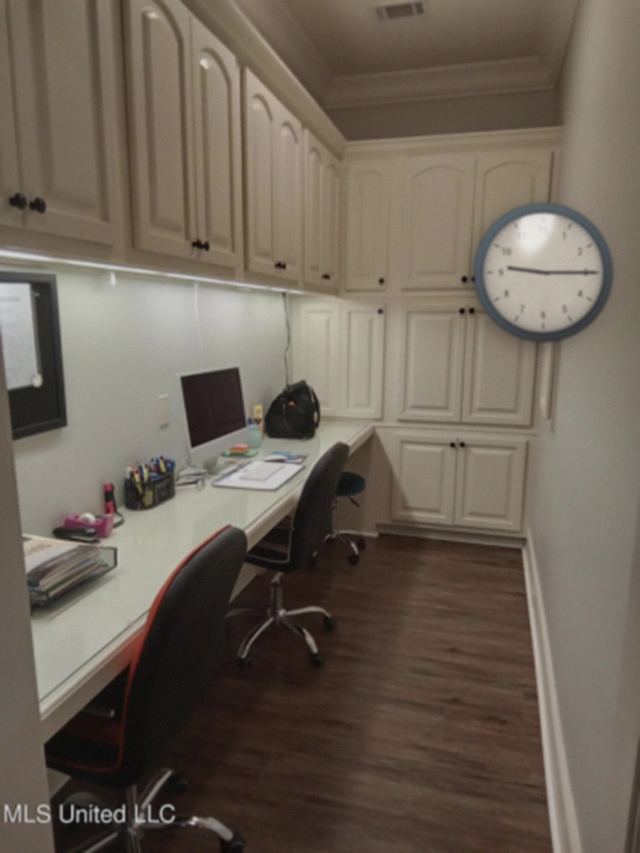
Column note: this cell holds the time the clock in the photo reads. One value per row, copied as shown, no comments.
9:15
